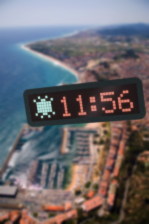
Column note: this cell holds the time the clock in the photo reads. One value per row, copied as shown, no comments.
11:56
